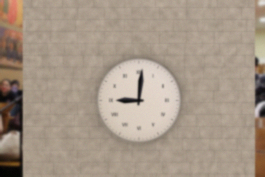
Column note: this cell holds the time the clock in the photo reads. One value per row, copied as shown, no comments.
9:01
